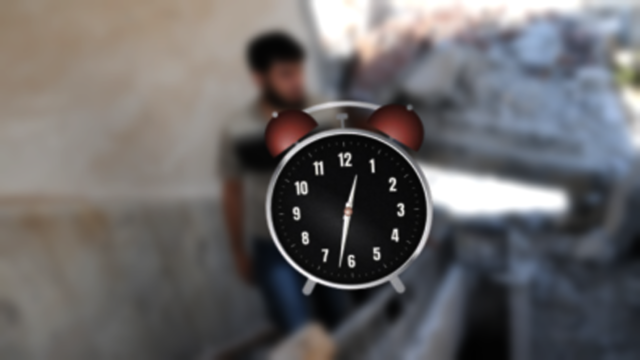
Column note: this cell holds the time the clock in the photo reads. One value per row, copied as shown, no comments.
12:32
